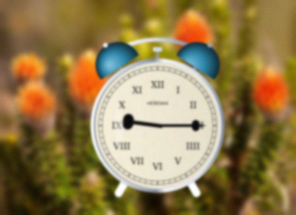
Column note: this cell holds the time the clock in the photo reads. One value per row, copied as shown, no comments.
9:15
